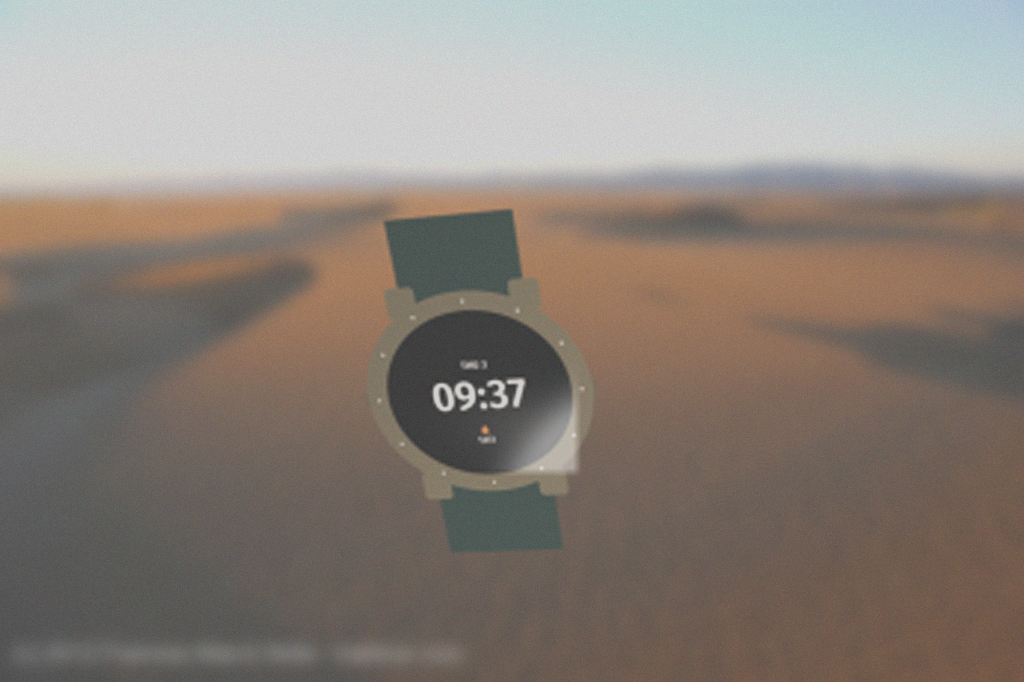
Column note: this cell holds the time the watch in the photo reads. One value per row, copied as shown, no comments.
9:37
